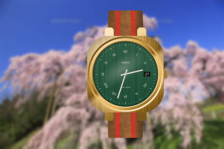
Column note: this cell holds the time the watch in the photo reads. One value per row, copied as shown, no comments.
2:33
